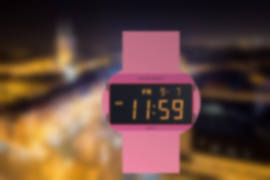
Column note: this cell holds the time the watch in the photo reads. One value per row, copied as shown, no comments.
11:59
